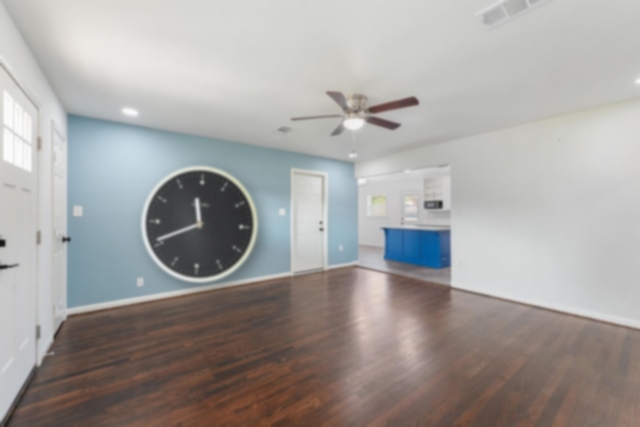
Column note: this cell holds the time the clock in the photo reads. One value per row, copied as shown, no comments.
11:41
